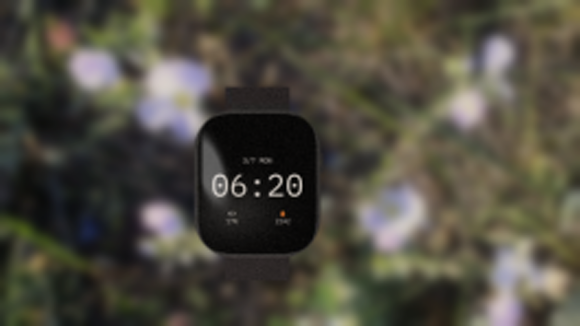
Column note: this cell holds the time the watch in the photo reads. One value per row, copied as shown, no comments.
6:20
